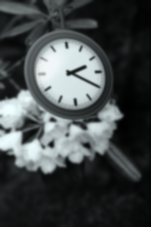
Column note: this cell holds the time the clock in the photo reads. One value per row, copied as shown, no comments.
2:20
